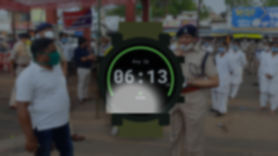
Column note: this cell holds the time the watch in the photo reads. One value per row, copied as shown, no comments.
6:13
